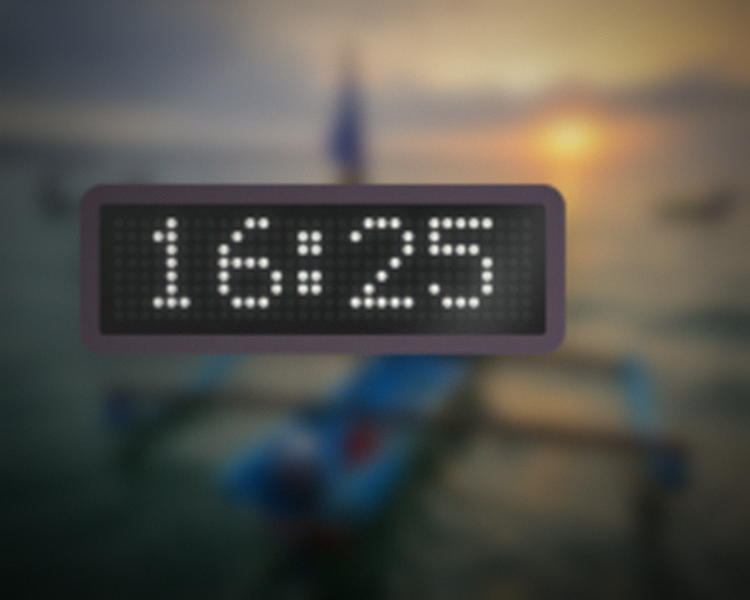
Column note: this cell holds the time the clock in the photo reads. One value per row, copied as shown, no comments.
16:25
